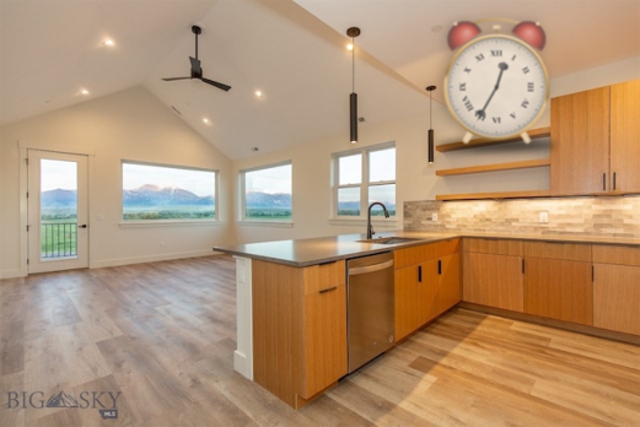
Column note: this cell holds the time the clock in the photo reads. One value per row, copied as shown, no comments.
12:35
